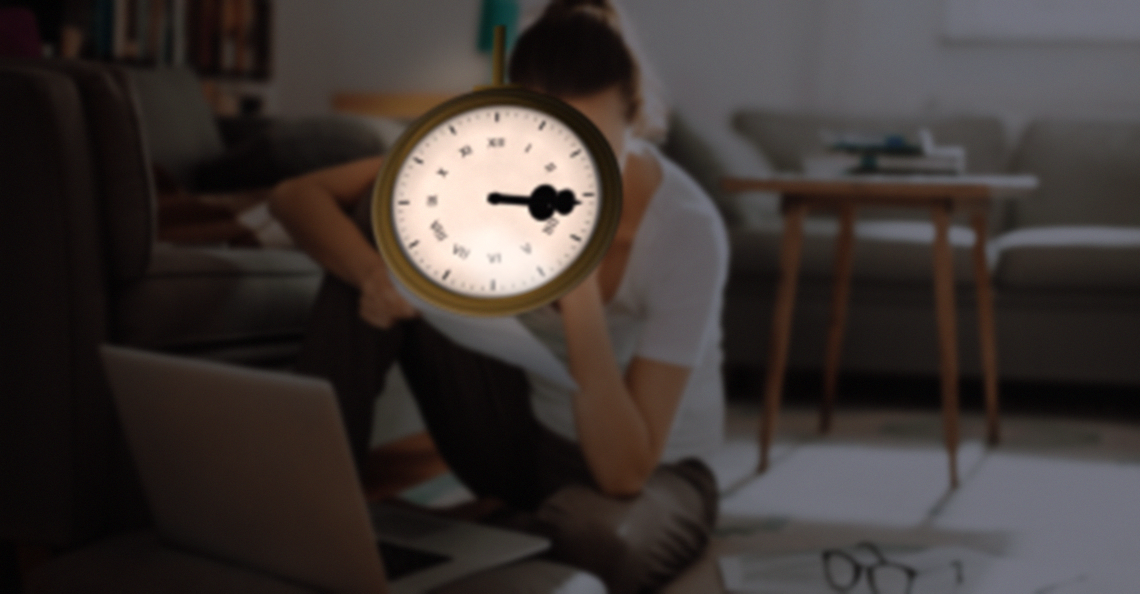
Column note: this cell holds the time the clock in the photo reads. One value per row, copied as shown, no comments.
3:16
